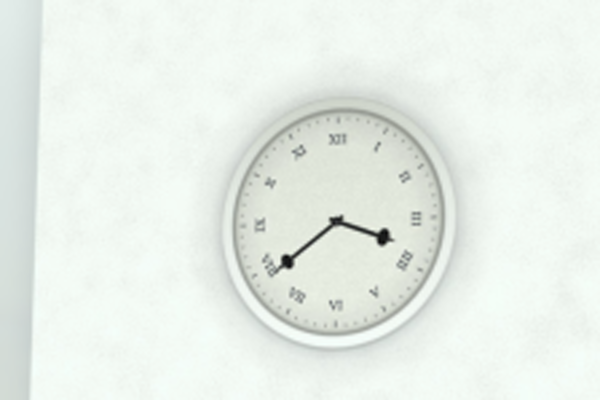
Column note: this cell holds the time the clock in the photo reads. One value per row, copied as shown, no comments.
3:39
